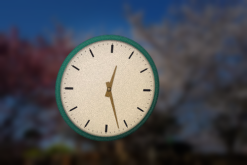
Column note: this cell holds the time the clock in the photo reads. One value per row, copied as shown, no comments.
12:27
